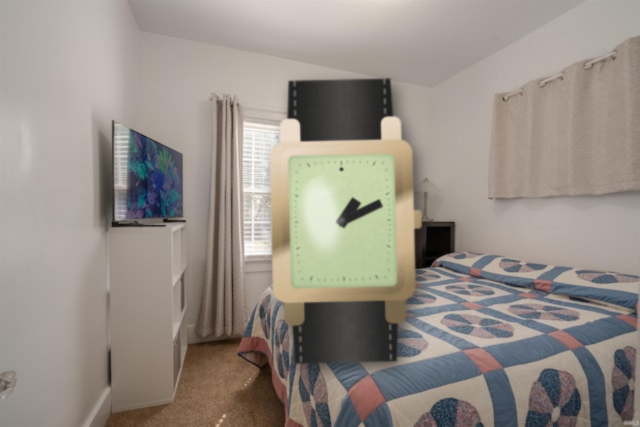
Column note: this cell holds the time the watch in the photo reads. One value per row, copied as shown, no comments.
1:11
